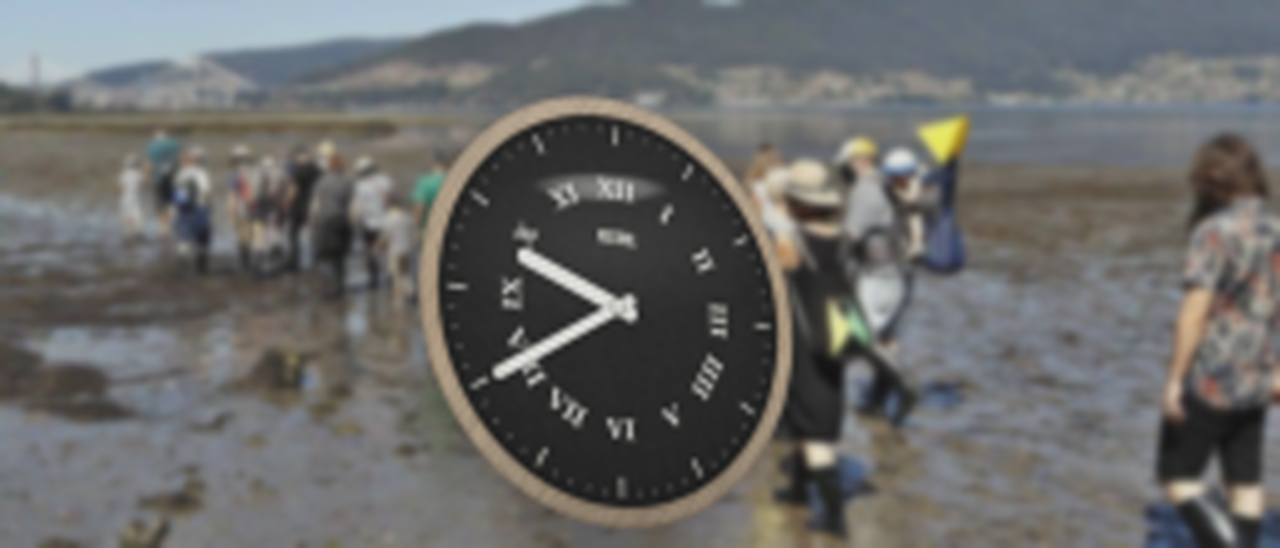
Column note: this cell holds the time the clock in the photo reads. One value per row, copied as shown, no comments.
9:40
